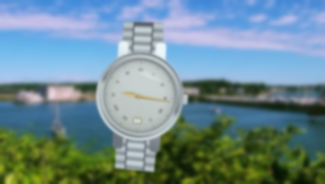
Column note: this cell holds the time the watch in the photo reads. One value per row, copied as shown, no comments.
9:16
